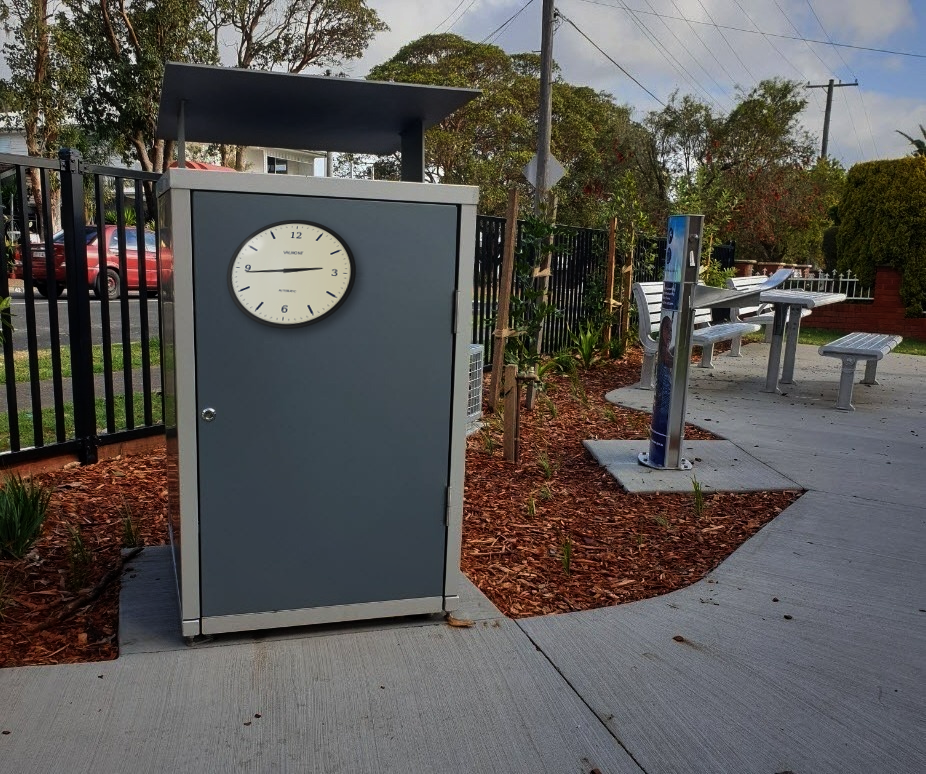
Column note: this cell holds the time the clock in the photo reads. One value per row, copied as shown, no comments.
2:44
